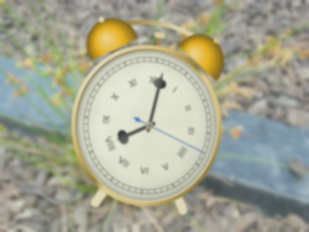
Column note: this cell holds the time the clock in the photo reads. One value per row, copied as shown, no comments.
8:01:18
